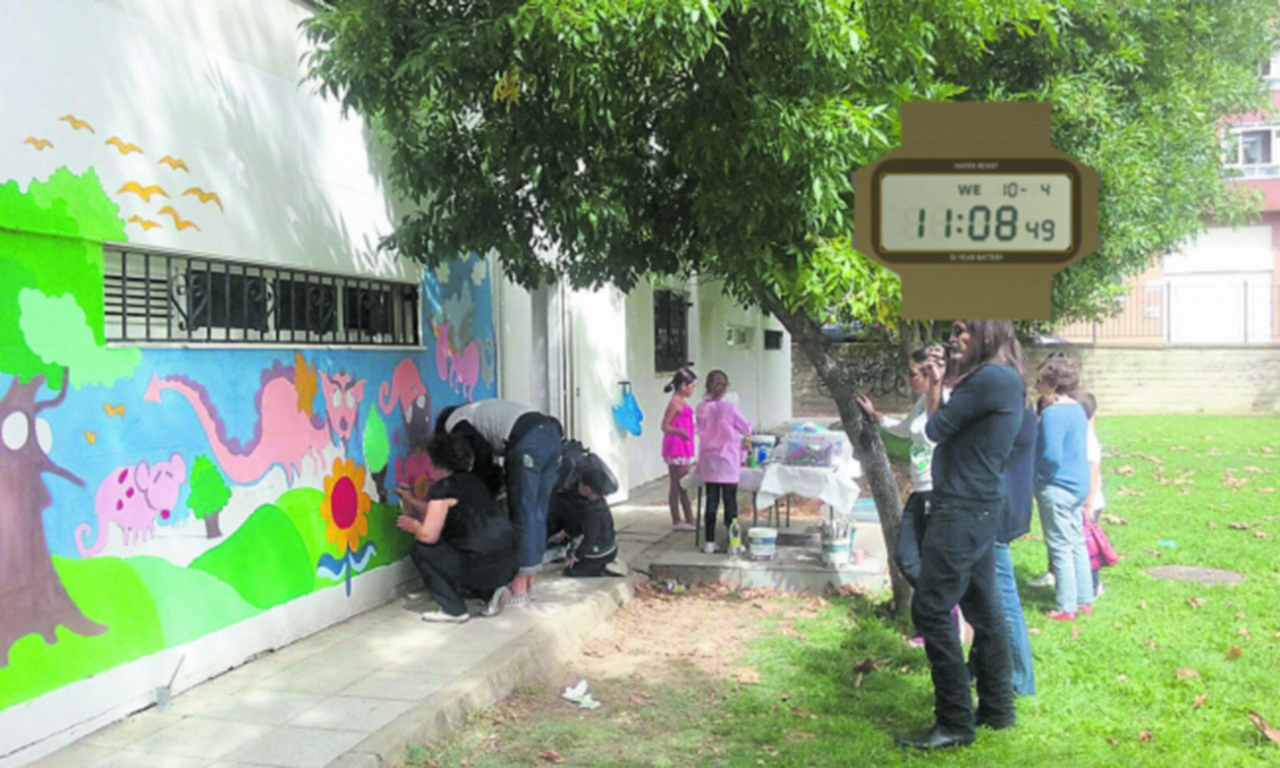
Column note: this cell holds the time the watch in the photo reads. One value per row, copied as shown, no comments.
11:08:49
